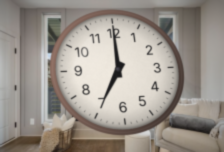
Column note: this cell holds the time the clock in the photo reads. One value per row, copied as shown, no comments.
7:00
